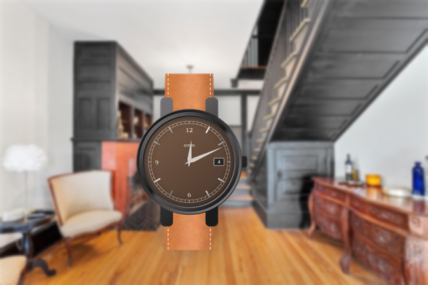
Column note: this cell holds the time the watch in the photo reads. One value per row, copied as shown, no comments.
12:11
